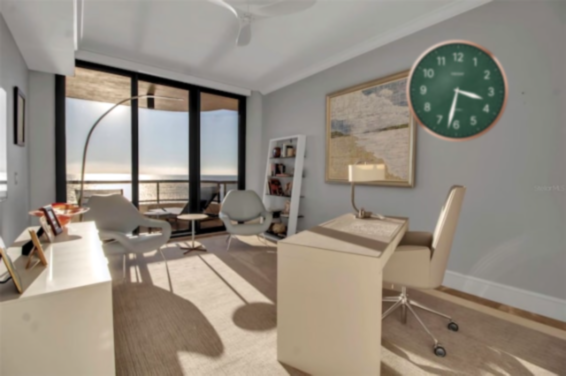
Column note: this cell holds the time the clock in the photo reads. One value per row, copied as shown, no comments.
3:32
